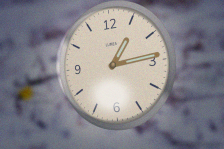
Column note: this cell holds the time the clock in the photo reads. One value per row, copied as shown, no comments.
1:14
